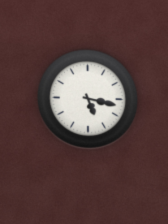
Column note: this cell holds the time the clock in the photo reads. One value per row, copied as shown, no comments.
5:17
